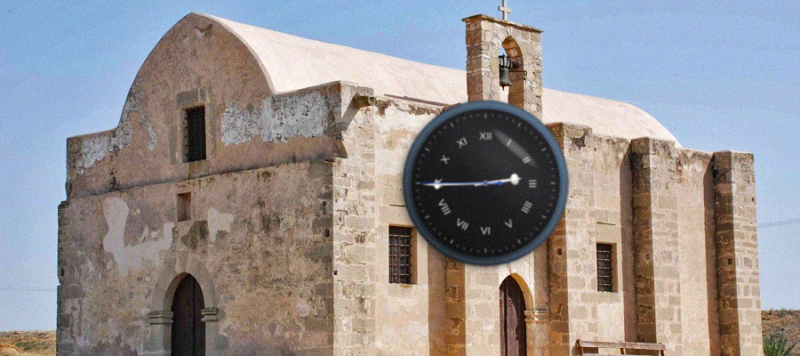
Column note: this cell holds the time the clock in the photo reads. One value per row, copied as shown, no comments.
2:44:45
